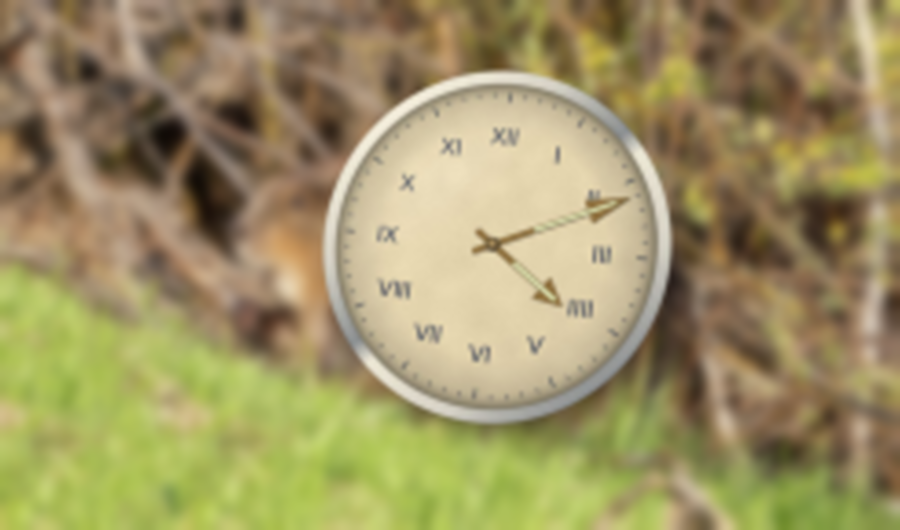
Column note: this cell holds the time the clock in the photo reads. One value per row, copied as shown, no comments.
4:11
